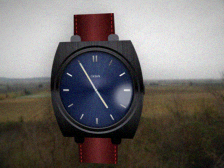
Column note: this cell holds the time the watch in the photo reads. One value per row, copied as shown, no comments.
4:55
